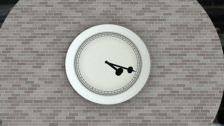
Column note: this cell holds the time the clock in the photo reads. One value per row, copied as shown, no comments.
4:18
